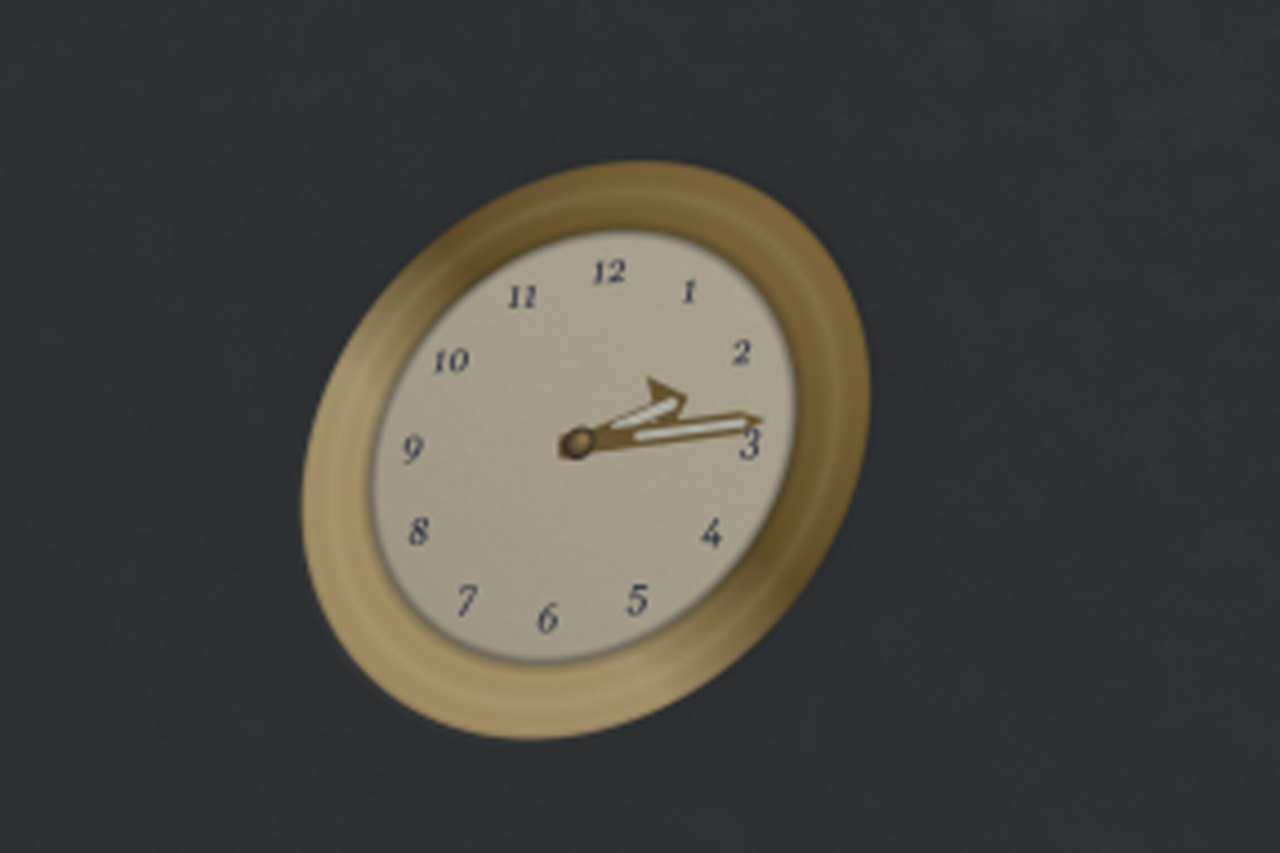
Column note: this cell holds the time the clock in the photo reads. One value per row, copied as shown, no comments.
2:14
